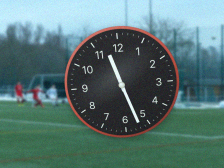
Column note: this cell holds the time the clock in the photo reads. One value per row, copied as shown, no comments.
11:27
